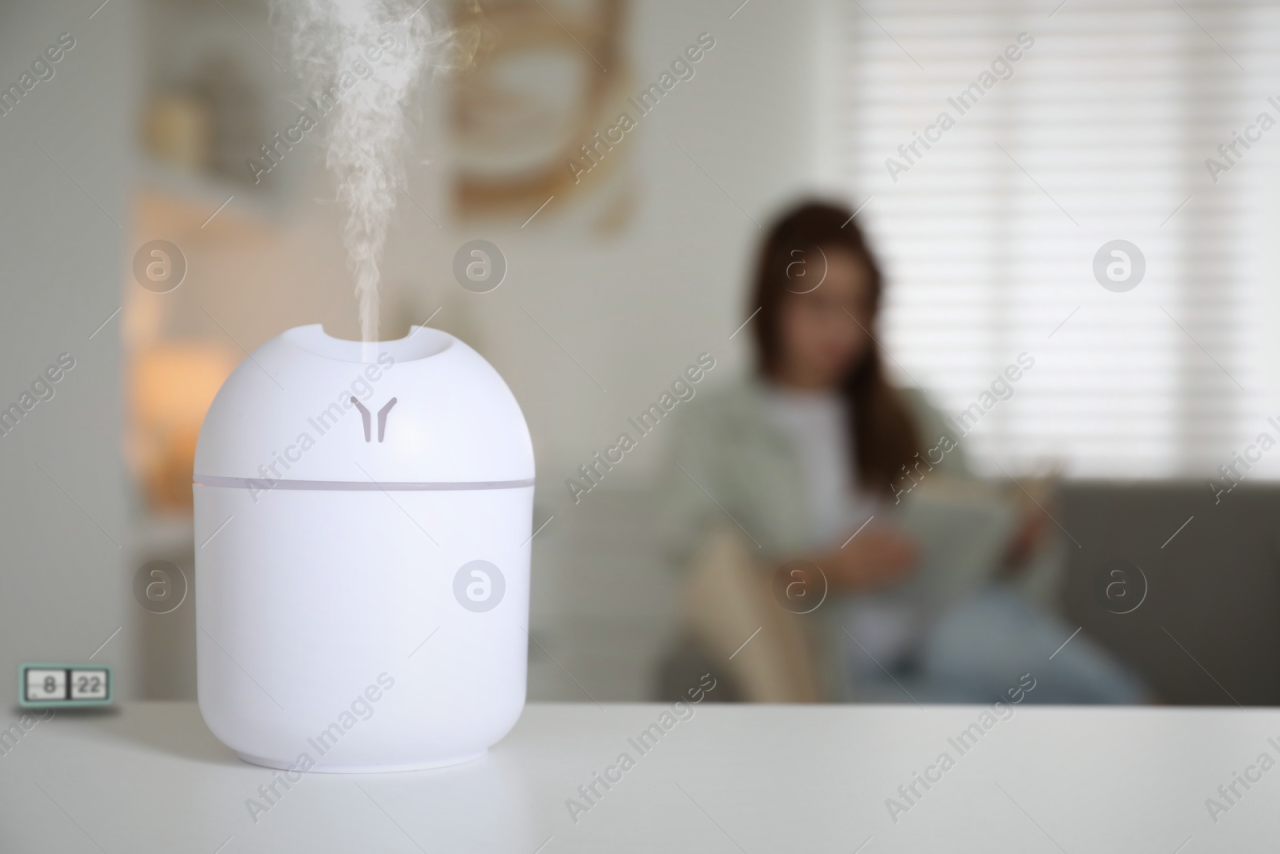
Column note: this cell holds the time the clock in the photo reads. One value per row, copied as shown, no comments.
8:22
